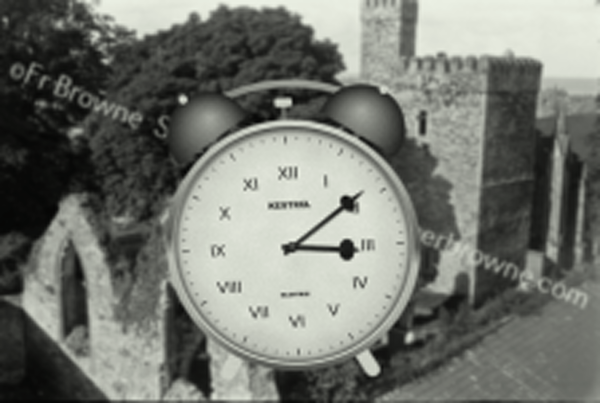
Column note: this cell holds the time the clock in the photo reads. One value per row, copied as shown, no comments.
3:09
